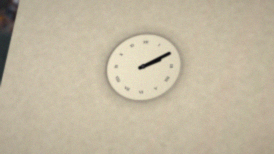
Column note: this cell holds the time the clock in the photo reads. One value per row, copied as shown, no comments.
2:10
